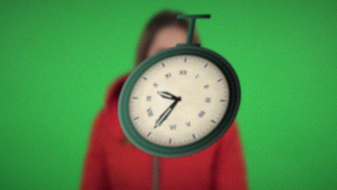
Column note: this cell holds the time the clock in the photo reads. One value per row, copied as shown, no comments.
9:35
